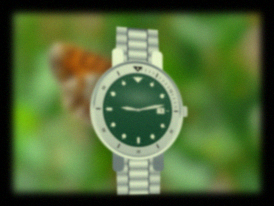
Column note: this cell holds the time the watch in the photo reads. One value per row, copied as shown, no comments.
9:13
